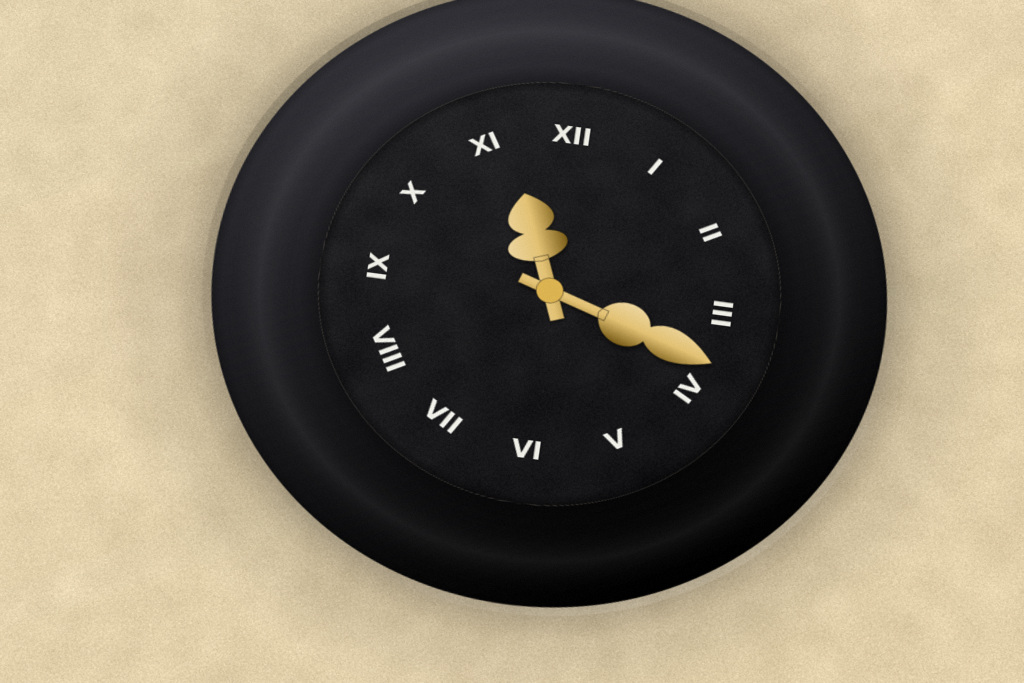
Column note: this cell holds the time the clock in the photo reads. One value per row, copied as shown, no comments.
11:18
